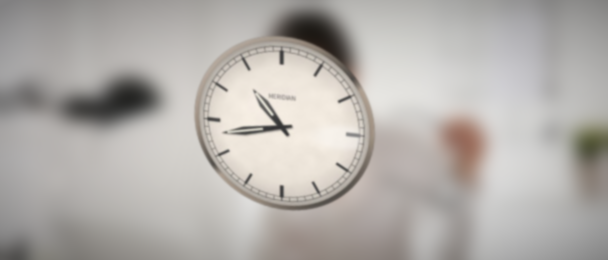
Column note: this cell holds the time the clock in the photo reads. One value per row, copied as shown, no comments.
10:43
